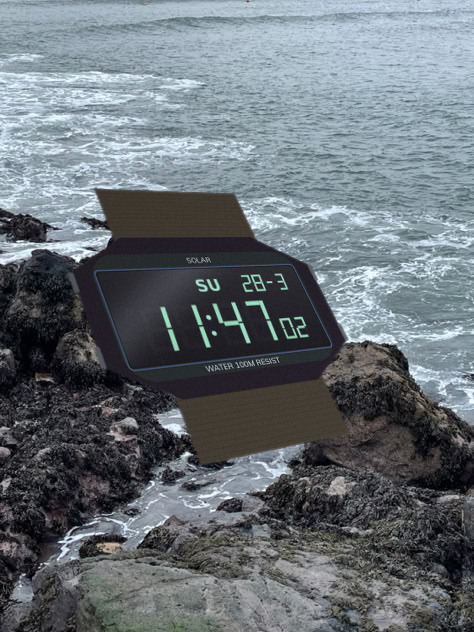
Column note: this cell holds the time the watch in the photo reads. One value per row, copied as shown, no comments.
11:47:02
